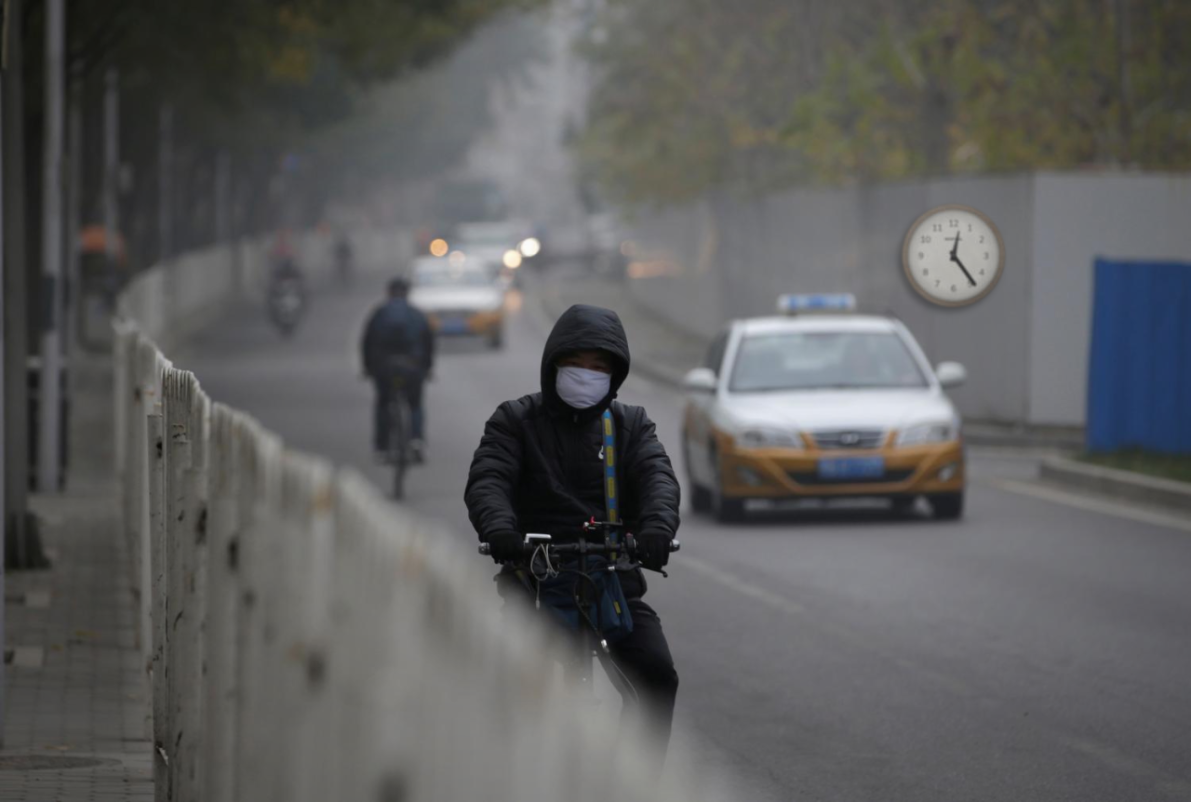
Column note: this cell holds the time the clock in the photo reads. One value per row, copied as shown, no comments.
12:24
